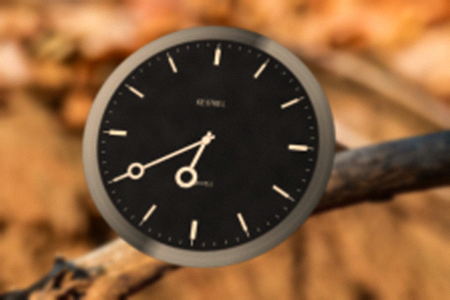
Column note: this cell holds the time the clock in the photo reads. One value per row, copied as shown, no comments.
6:40
